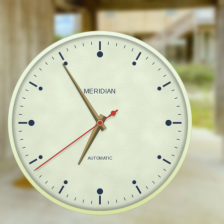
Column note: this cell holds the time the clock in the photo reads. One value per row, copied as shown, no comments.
6:54:39
